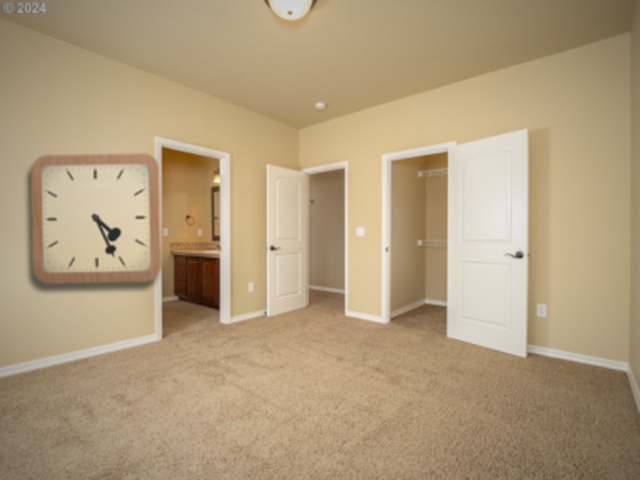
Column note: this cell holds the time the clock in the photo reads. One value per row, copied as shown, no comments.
4:26
